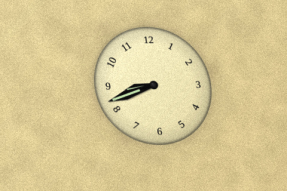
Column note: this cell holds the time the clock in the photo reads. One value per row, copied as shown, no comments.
8:42
